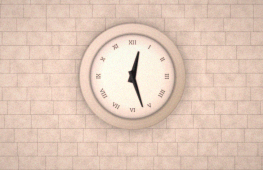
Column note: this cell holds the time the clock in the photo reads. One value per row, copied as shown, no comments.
12:27
